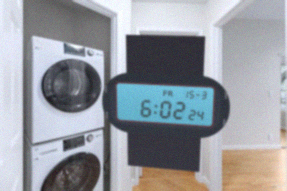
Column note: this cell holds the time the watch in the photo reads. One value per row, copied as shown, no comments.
6:02:24
